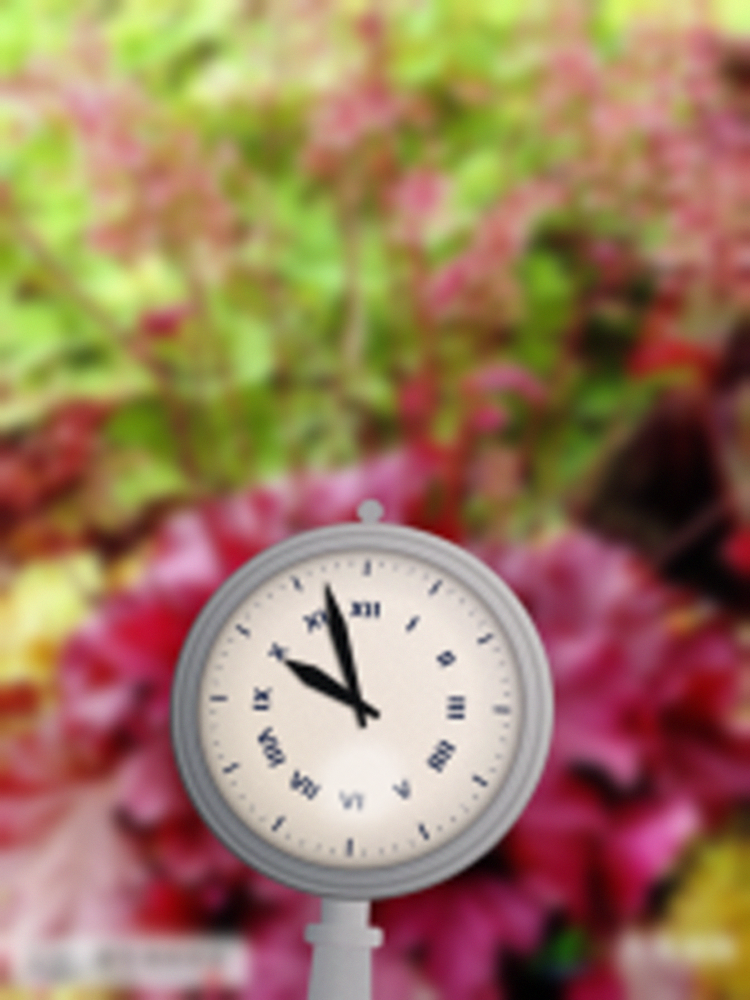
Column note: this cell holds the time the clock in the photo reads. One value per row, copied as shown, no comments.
9:57
